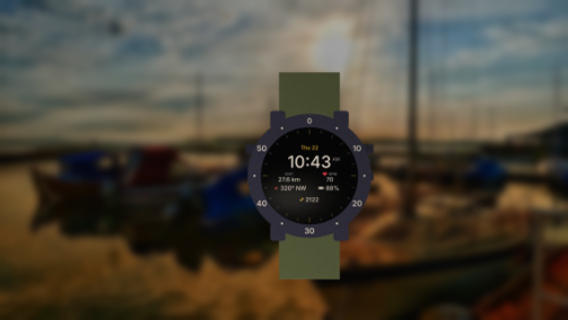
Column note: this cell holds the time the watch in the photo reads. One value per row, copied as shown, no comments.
10:43
